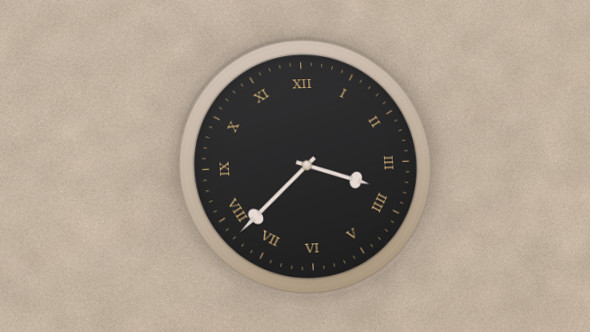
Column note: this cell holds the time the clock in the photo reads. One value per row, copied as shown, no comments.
3:38
